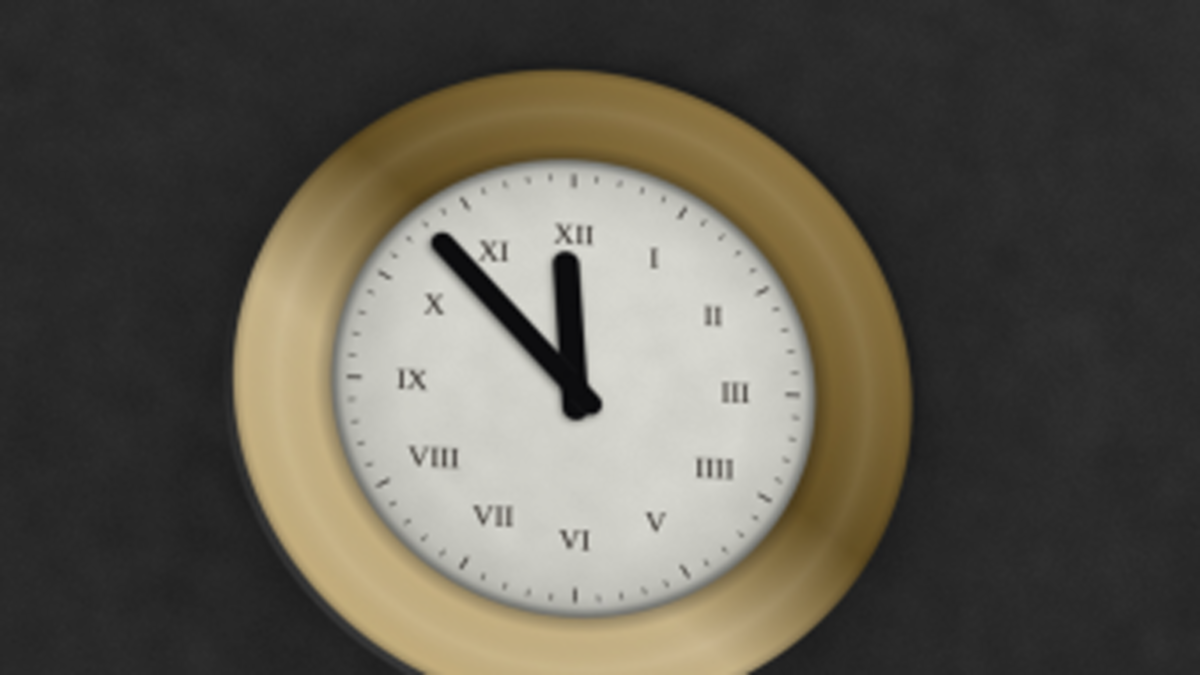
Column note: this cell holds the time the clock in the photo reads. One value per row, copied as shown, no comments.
11:53
